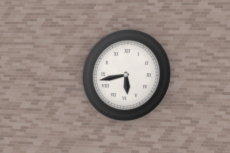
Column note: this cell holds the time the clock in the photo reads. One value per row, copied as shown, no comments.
5:43
